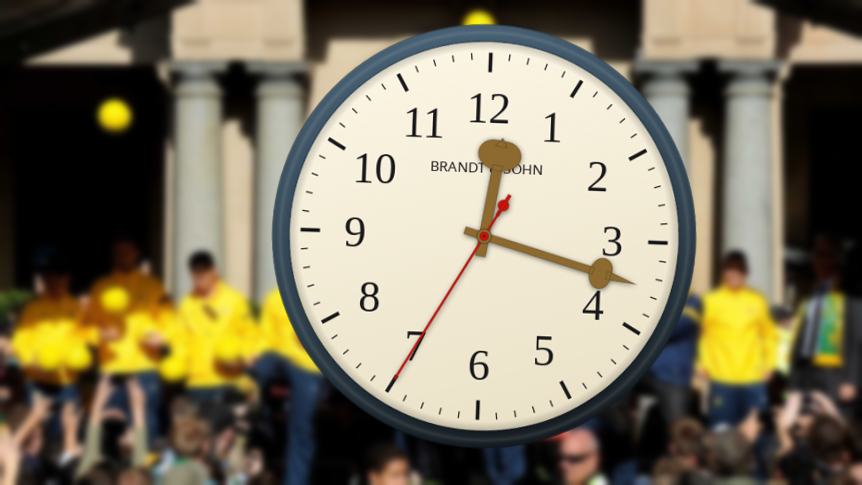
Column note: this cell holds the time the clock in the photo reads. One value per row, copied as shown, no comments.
12:17:35
